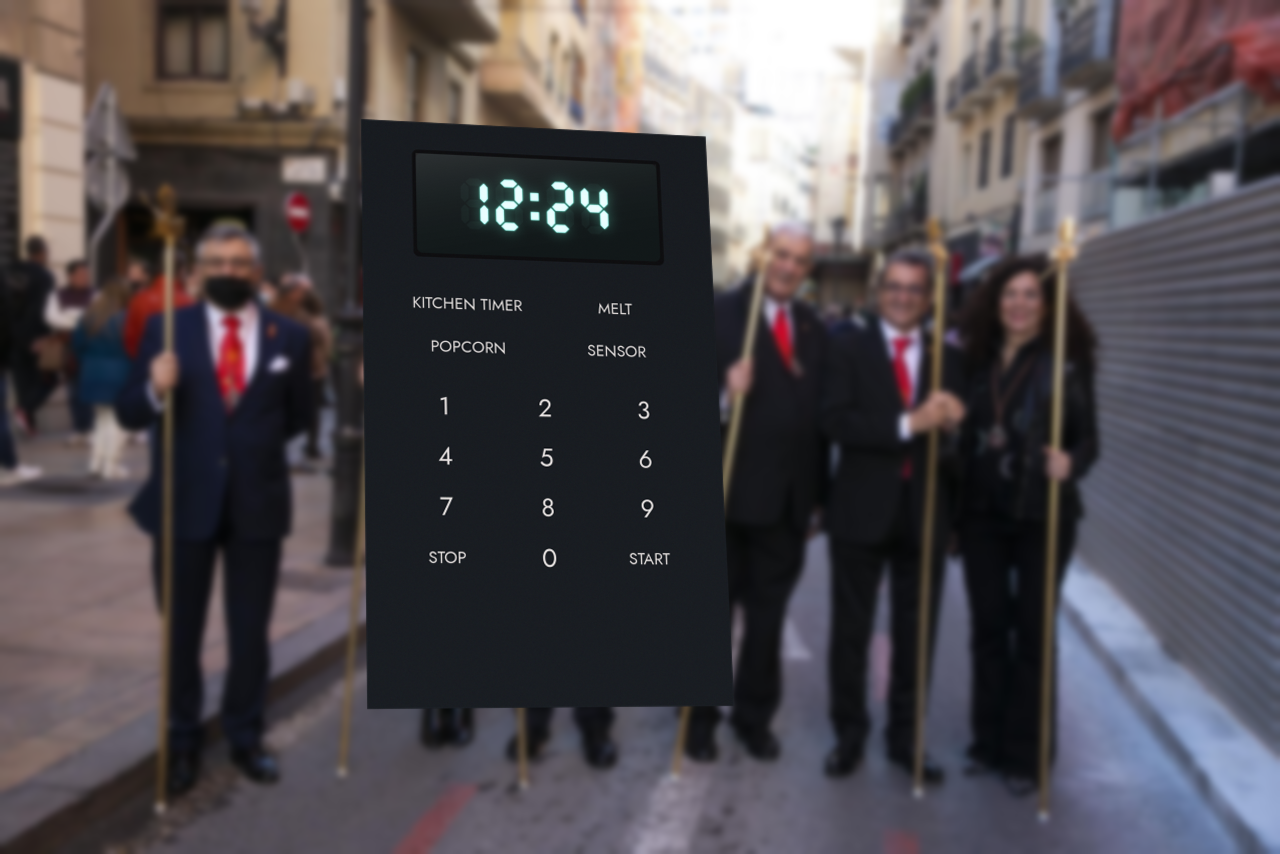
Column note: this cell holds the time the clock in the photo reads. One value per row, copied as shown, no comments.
12:24
